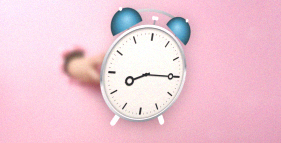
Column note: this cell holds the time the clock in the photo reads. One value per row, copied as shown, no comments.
8:15
